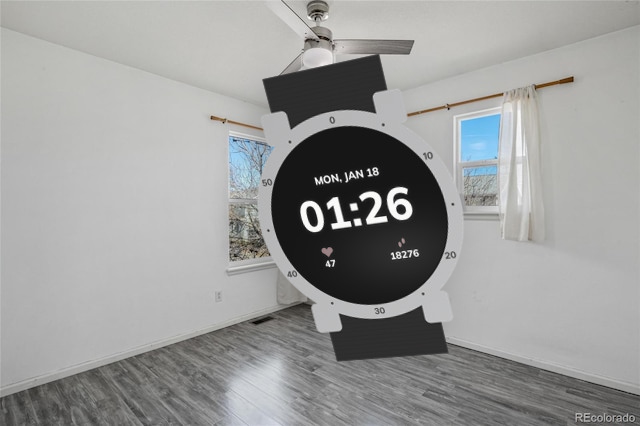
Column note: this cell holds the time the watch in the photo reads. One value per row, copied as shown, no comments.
1:26
